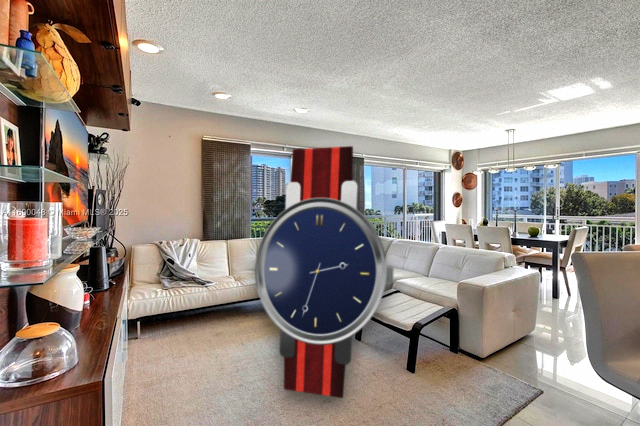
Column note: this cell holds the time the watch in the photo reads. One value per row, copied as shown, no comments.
2:33
